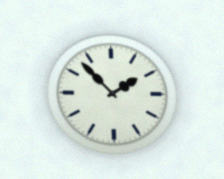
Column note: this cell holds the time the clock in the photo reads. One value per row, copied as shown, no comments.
1:53
